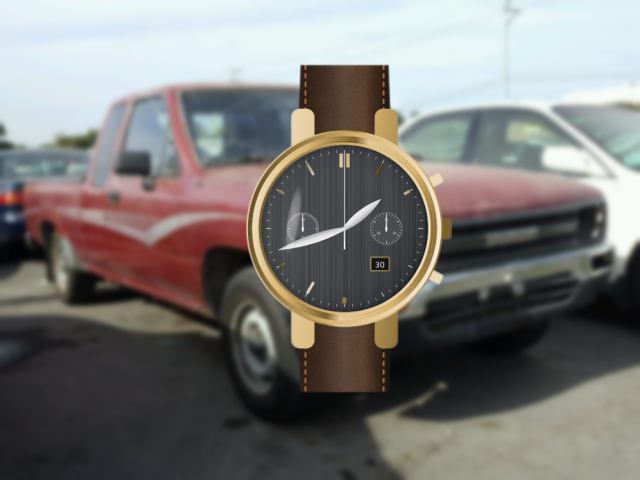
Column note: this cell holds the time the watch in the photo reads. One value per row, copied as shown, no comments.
1:42
